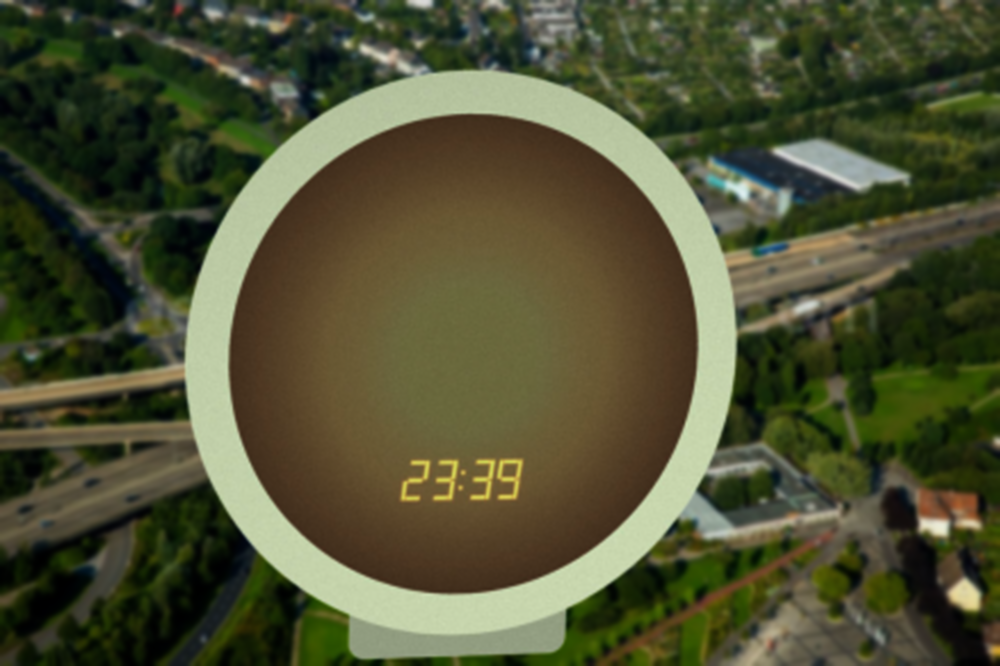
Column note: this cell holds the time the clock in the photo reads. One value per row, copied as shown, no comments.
23:39
